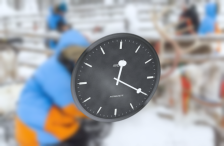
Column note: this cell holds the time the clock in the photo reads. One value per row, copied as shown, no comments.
12:20
